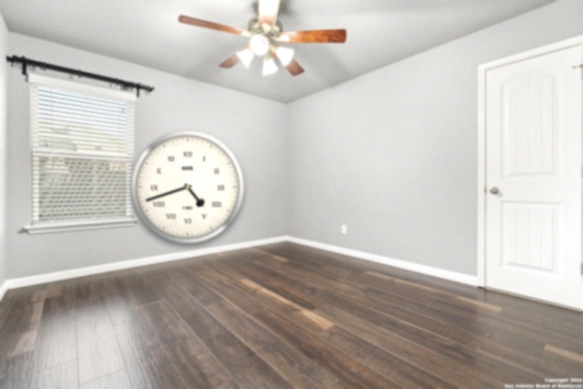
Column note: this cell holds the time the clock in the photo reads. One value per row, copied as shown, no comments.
4:42
